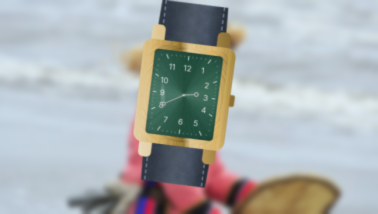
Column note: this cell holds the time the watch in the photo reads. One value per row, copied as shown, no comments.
2:40
